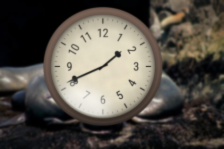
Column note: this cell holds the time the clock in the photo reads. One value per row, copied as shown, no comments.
1:41
